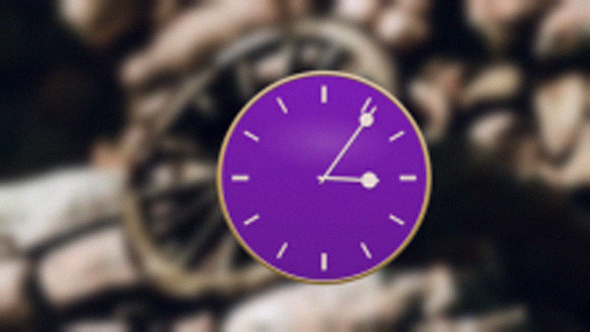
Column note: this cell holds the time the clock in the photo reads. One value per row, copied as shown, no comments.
3:06
